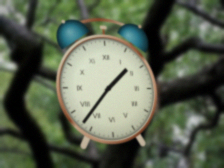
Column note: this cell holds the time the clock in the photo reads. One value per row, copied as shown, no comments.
1:37
